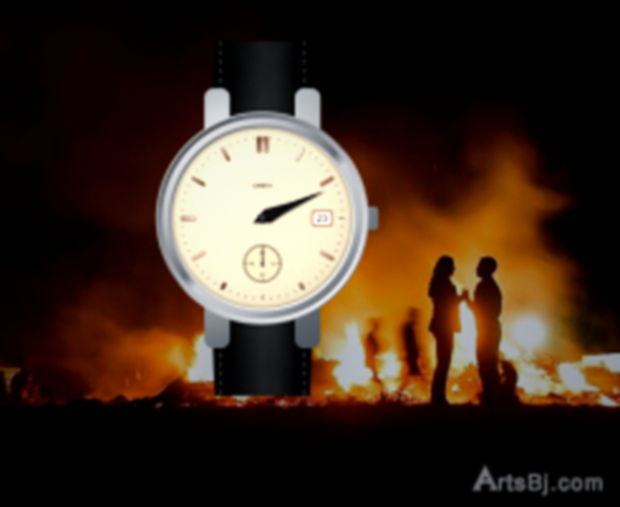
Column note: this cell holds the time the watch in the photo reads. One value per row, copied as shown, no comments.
2:11
